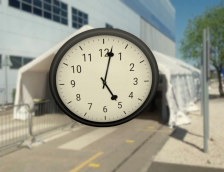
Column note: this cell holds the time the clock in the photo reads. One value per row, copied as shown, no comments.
5:02
